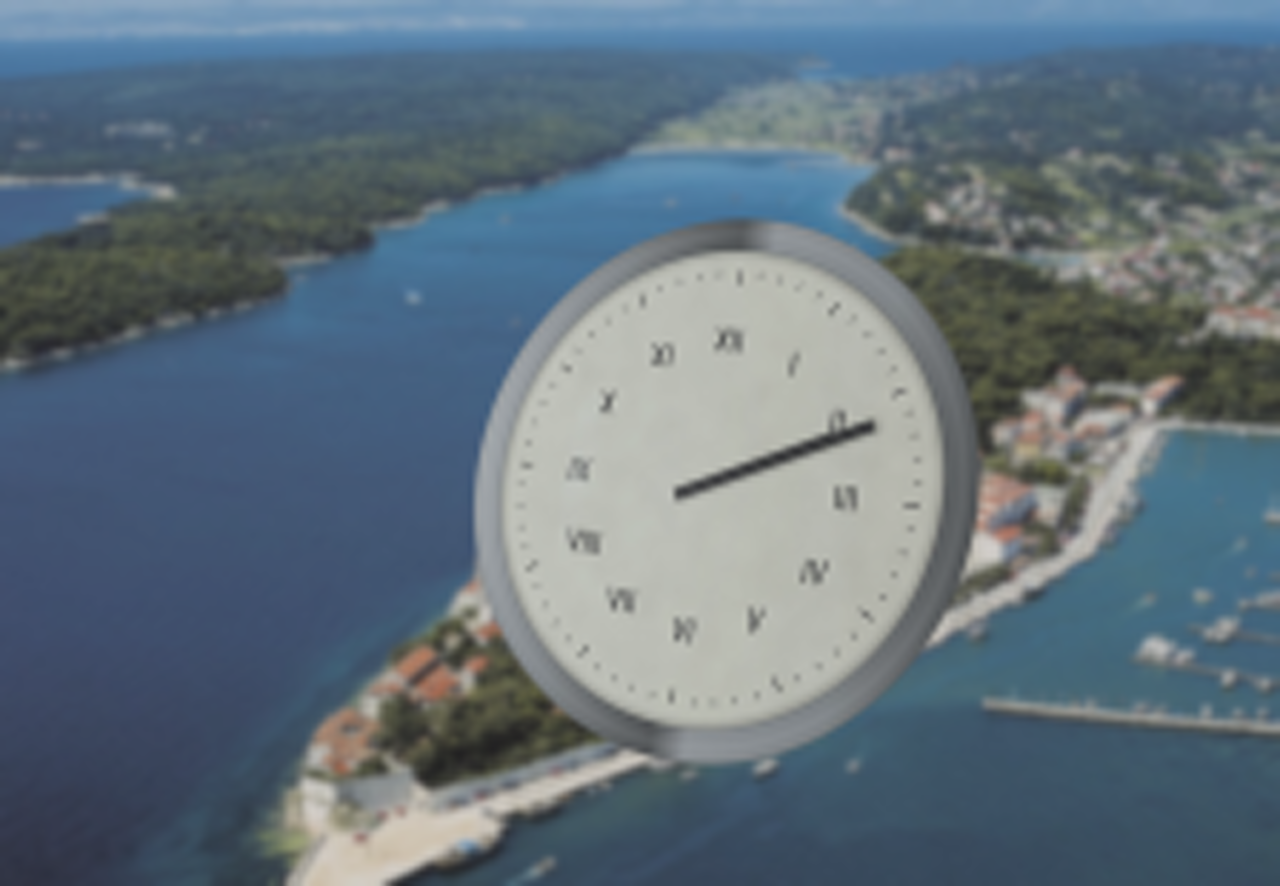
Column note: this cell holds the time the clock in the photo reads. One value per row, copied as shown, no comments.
2:11
